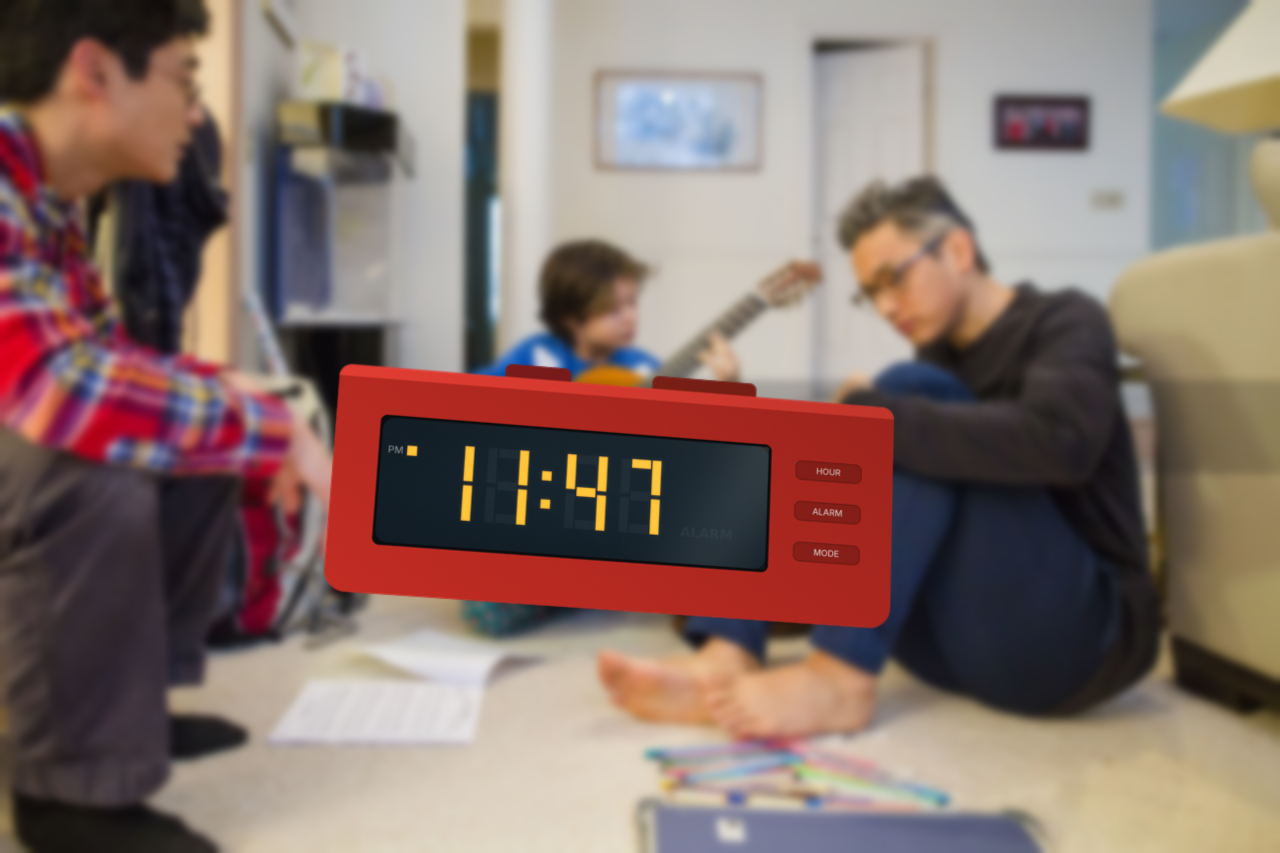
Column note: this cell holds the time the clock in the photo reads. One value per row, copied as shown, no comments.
11:47
